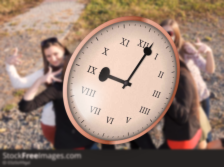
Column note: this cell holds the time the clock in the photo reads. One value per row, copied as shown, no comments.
9:02
